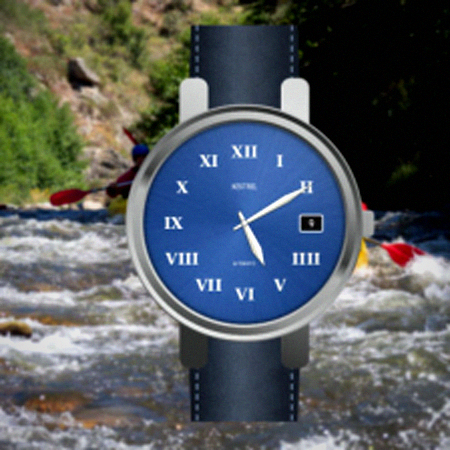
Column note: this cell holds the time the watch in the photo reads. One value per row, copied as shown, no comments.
5:10
